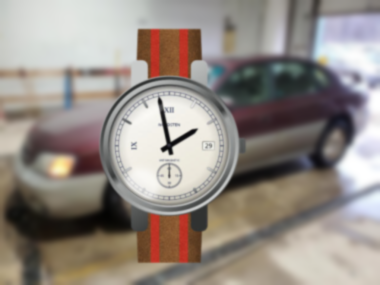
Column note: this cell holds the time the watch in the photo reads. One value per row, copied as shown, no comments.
1:58
